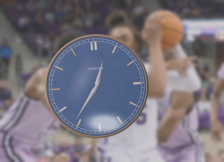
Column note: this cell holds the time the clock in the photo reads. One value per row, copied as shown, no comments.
12:36
